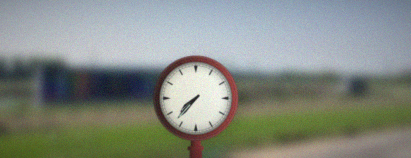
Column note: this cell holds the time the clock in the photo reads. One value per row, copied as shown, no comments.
7:37
